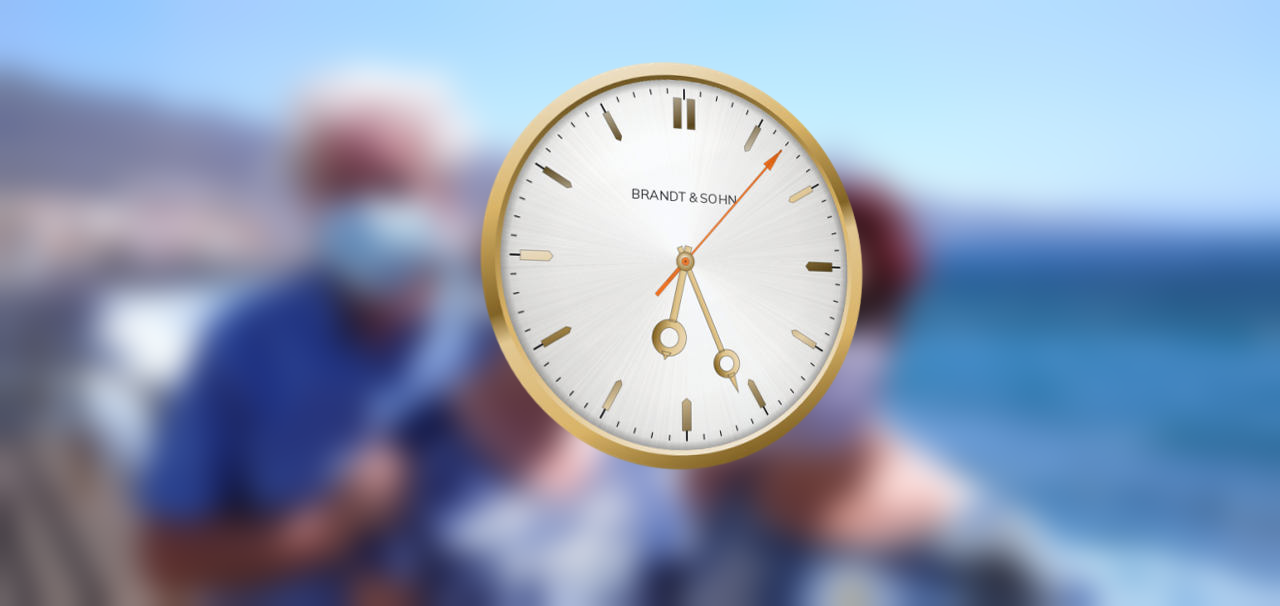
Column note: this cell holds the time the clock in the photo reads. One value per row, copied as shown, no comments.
6:26:07
